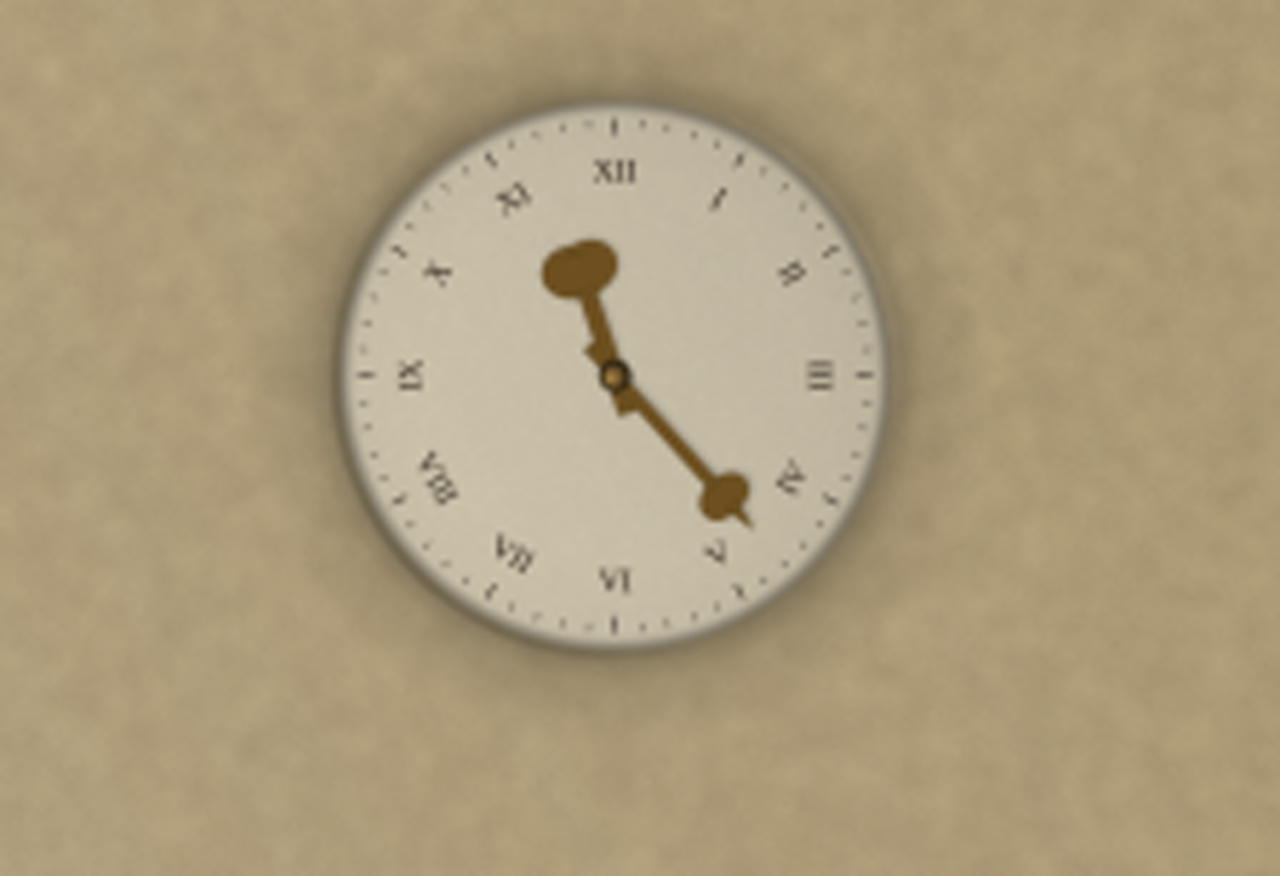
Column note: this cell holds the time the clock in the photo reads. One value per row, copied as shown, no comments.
11:23
